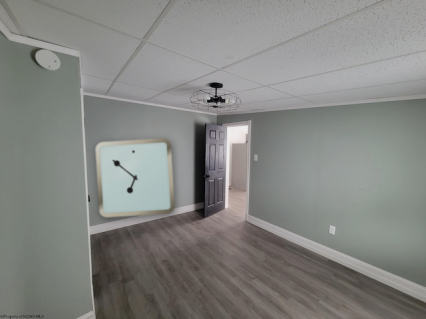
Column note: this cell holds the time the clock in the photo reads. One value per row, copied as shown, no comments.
6:52
